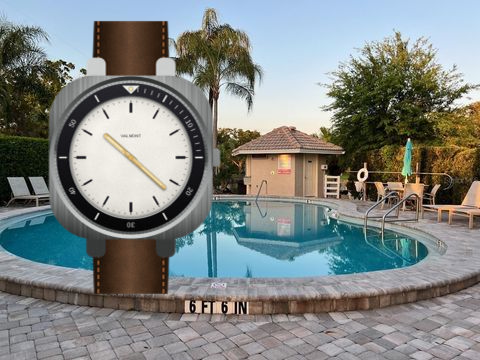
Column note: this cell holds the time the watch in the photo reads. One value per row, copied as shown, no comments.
10:22
